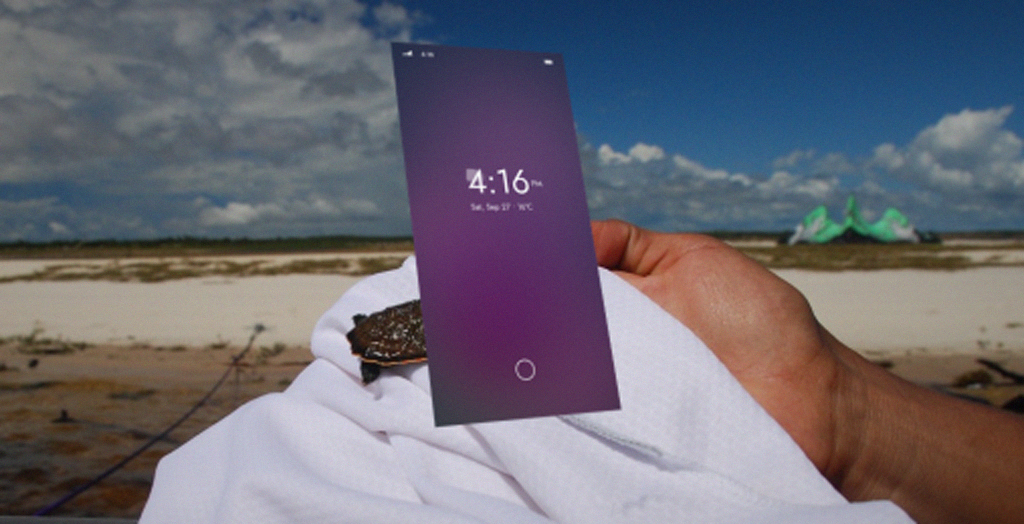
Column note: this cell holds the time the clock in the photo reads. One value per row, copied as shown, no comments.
4:16
